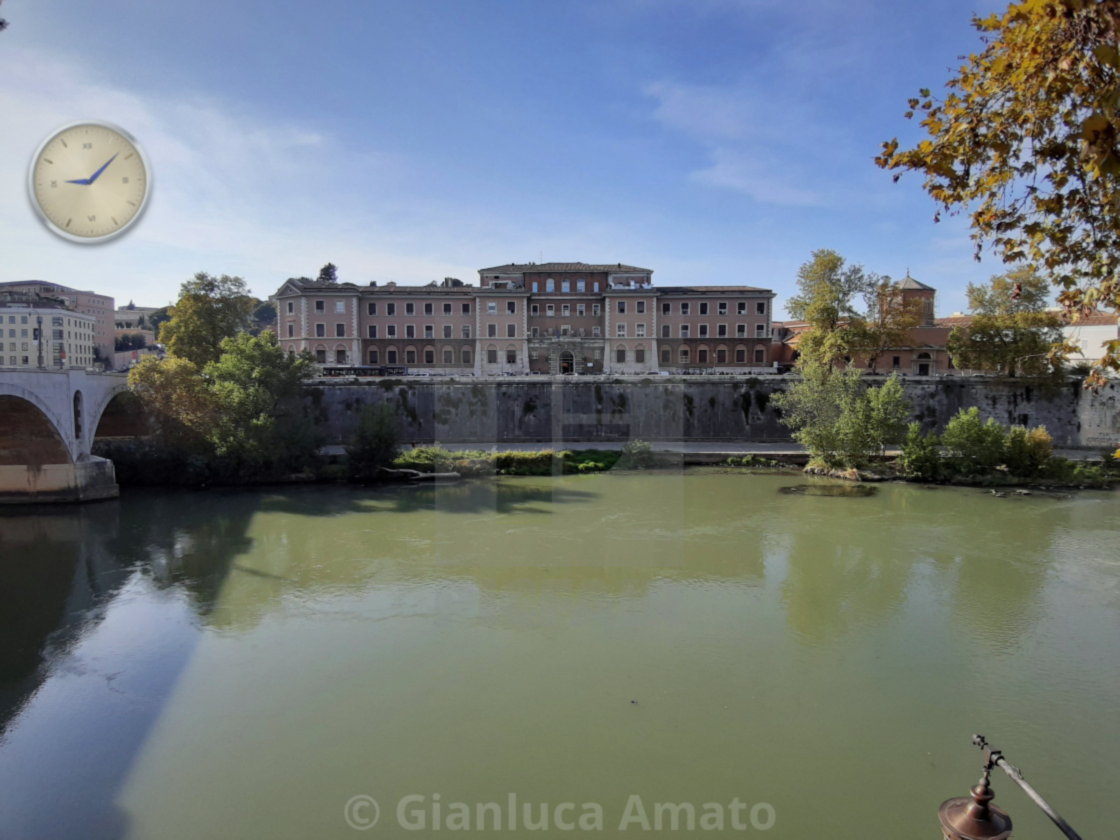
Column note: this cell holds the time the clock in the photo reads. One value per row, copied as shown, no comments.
9:08
